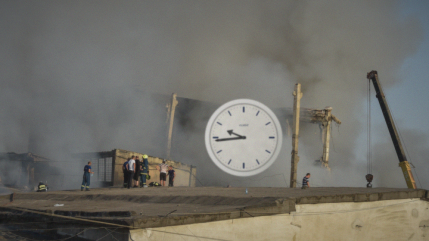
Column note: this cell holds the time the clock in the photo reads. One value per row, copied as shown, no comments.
9:44
